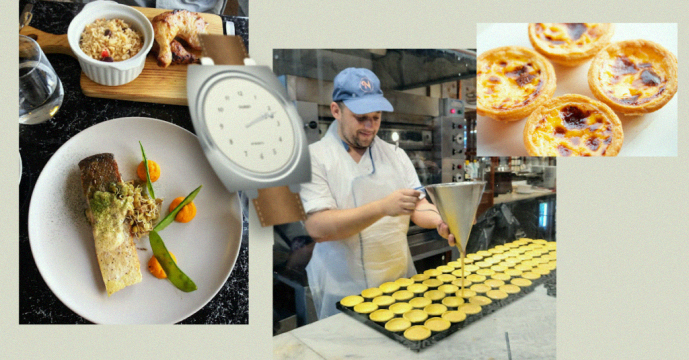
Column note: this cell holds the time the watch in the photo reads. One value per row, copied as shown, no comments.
2:12
